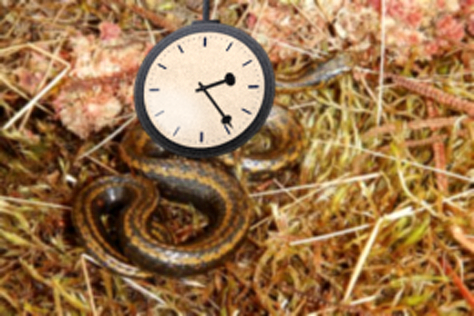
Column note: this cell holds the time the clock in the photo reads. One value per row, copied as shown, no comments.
2:24
